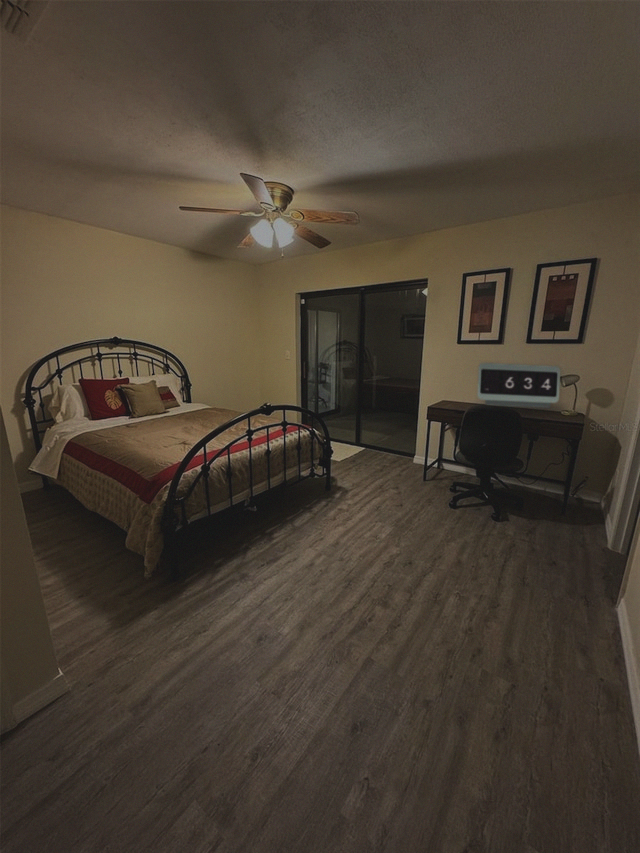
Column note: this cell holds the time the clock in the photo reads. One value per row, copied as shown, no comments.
6:34
